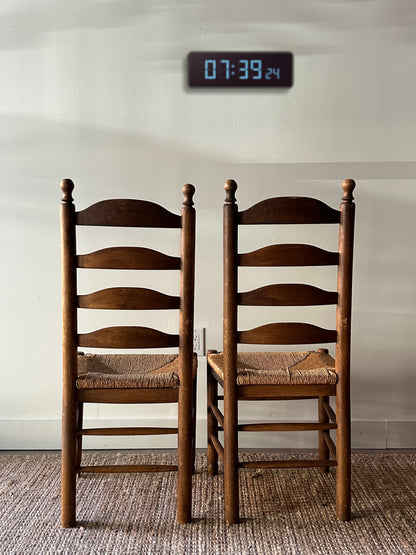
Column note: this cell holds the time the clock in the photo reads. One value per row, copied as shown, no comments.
7:39:24
